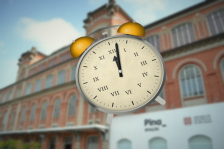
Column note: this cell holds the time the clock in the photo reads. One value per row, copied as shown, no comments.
12:02
